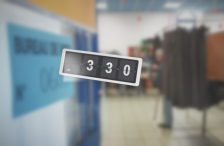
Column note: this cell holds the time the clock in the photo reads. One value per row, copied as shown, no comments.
3:30
